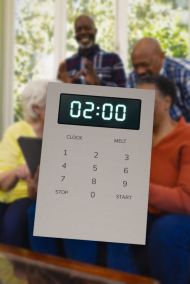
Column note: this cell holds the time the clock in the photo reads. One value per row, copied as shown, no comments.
2:00
